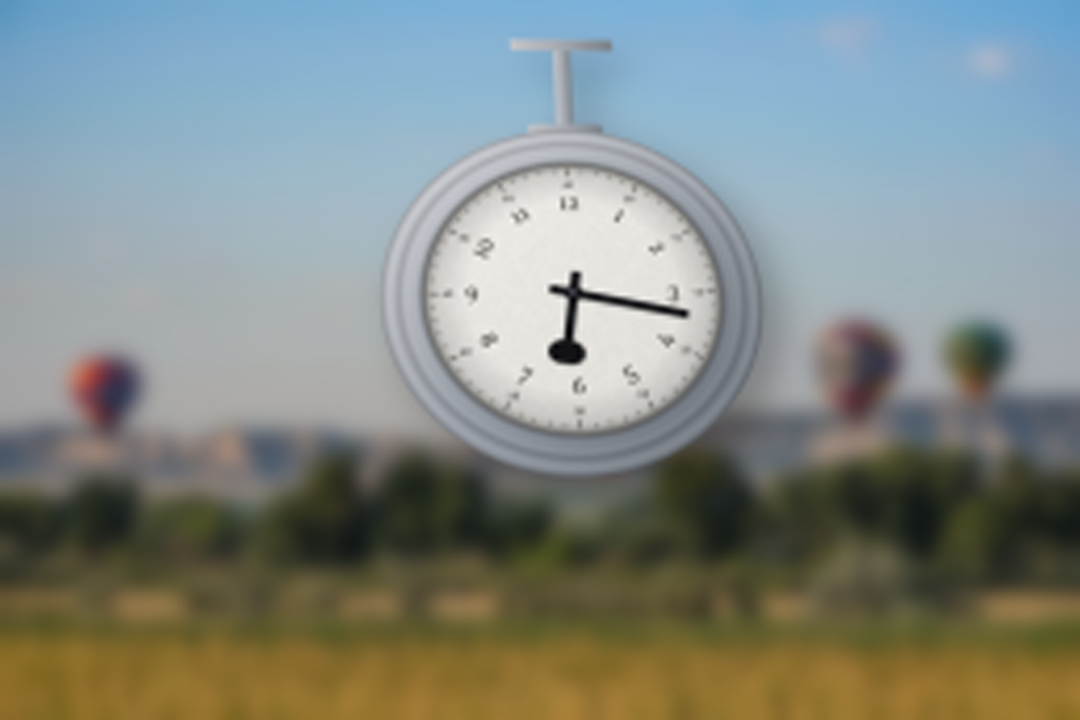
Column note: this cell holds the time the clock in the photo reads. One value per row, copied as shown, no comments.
6:17
